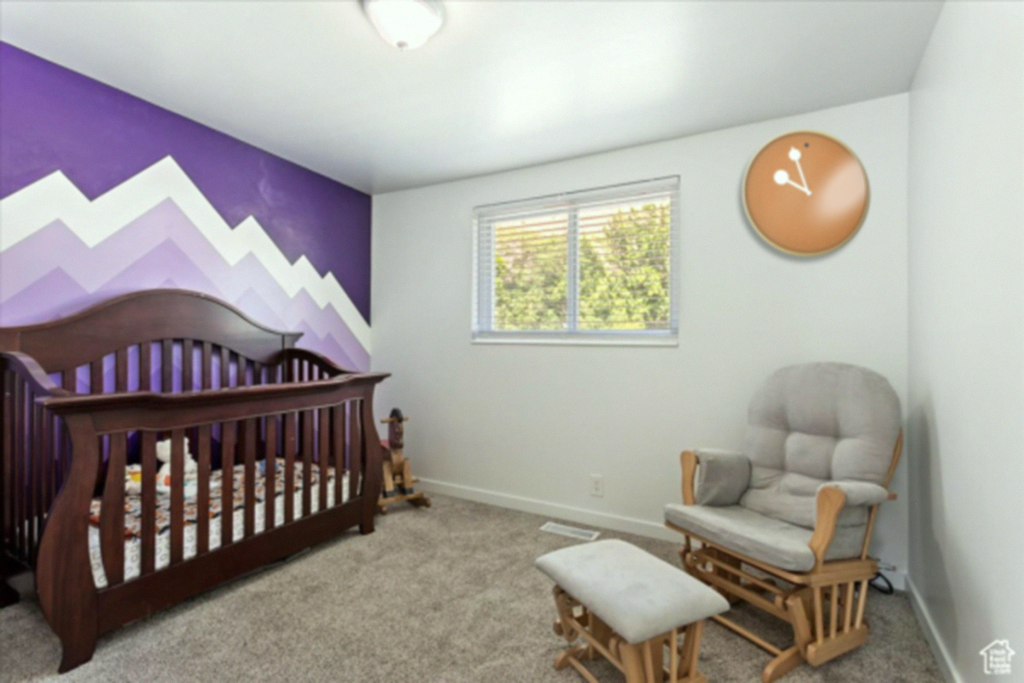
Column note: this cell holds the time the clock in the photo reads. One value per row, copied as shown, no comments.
9:57
